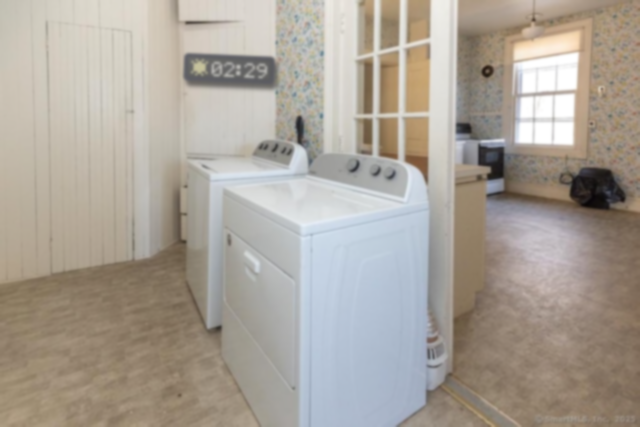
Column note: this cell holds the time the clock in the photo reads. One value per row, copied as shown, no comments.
2:29
